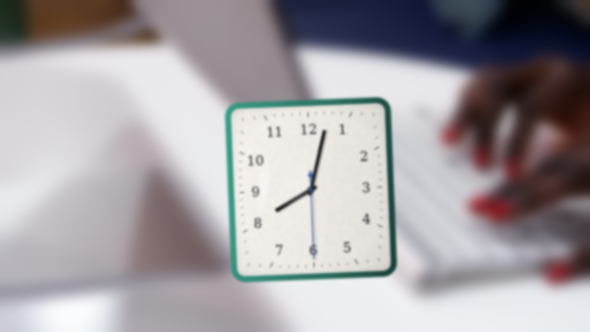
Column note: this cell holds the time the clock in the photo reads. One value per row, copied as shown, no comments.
8:02:30
